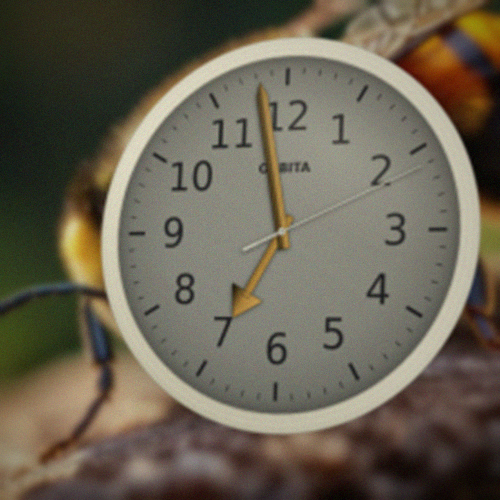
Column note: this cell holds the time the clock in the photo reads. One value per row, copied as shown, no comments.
6:58:11
